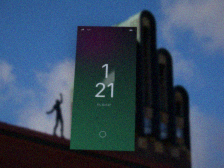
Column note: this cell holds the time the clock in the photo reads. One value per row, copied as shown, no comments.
1:21
